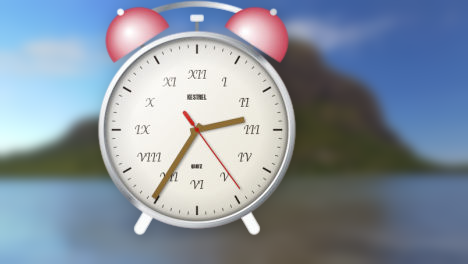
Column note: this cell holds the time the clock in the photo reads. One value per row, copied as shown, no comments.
2:35:24
